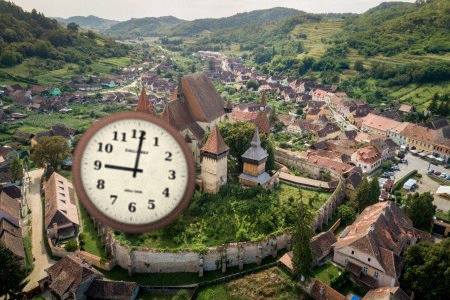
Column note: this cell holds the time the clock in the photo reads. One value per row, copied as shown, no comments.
9:01
